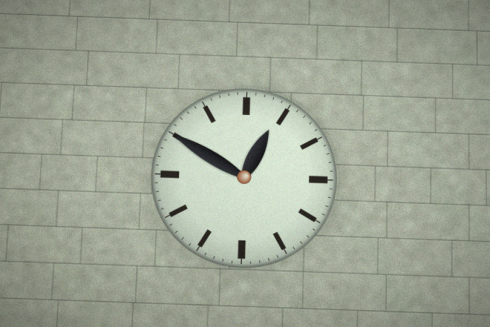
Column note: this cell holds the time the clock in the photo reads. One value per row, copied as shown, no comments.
12:50
